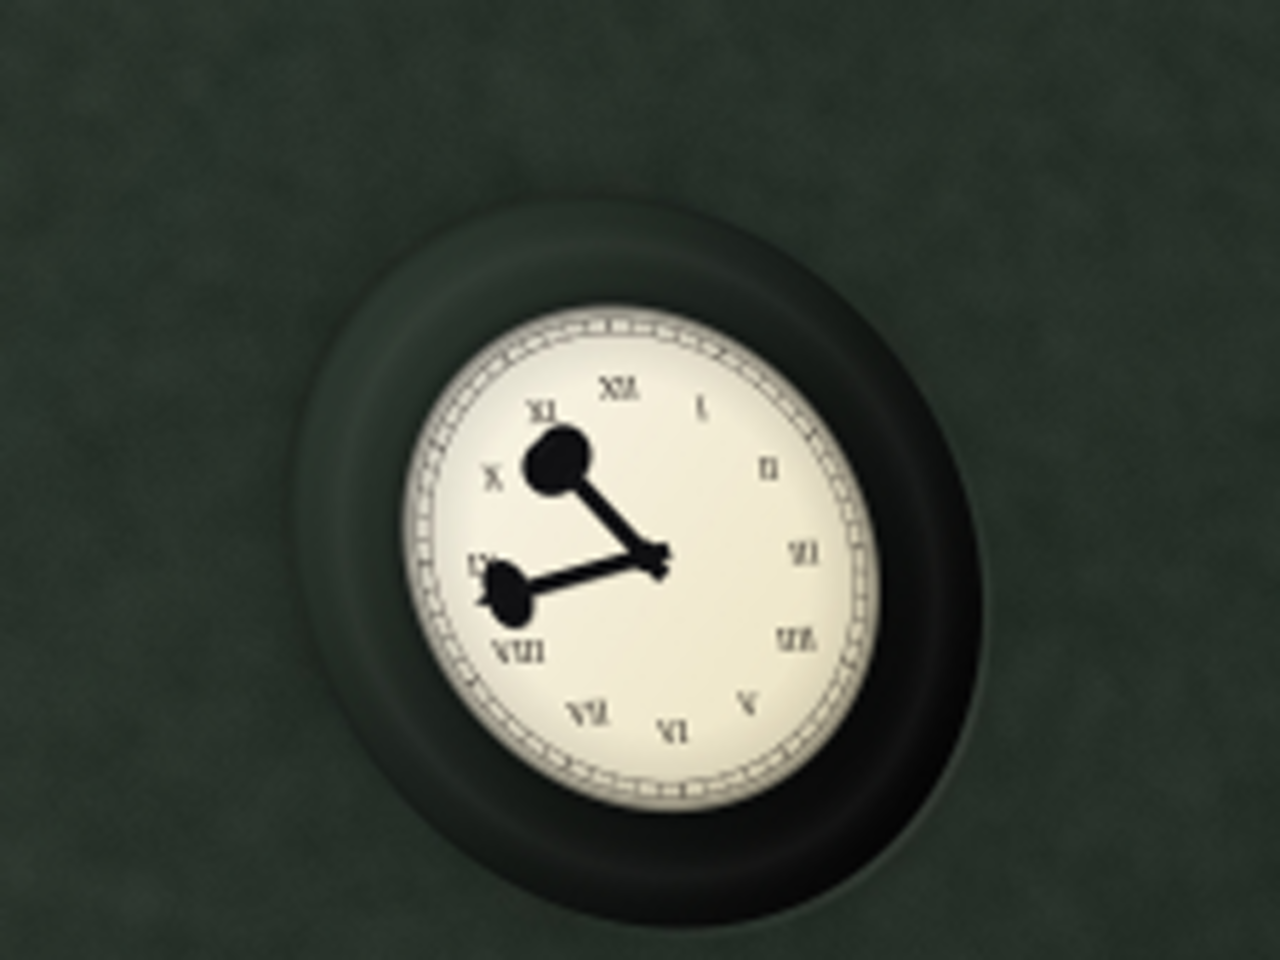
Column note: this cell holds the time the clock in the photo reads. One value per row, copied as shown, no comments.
10:43
